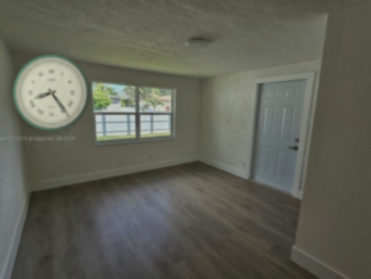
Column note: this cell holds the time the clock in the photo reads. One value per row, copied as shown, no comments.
8:24
